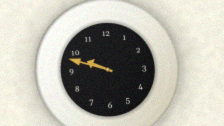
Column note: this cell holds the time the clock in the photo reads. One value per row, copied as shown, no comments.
9:48
